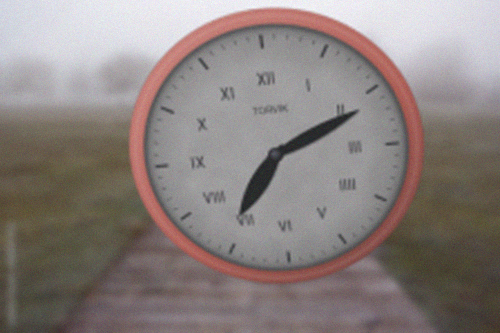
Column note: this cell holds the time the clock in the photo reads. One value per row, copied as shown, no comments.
7:11
